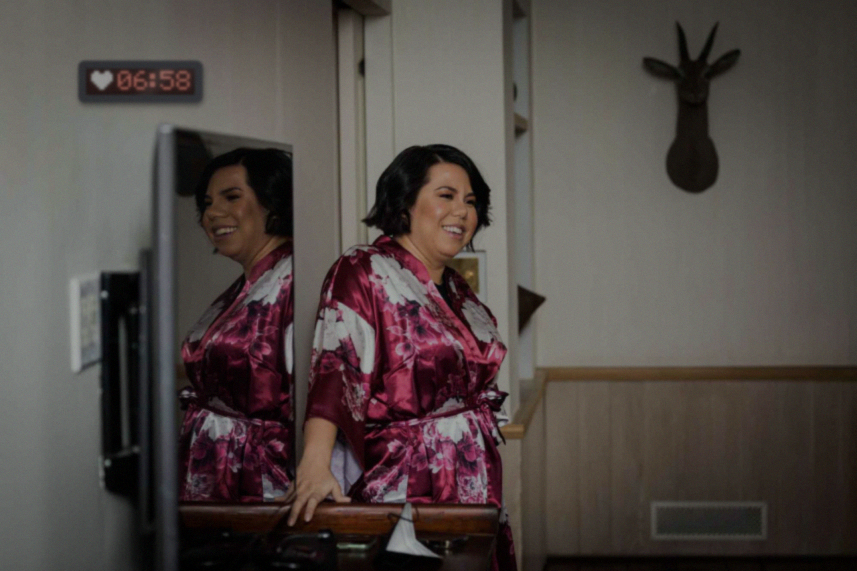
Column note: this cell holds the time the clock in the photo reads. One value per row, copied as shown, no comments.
6:58
